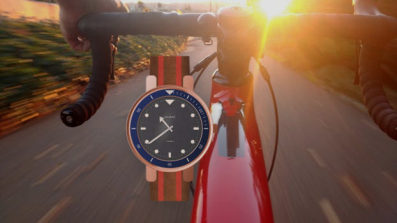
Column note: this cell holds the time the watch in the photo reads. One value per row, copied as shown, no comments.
10:39
